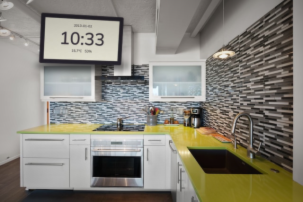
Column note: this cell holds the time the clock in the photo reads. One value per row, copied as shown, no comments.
10:33
